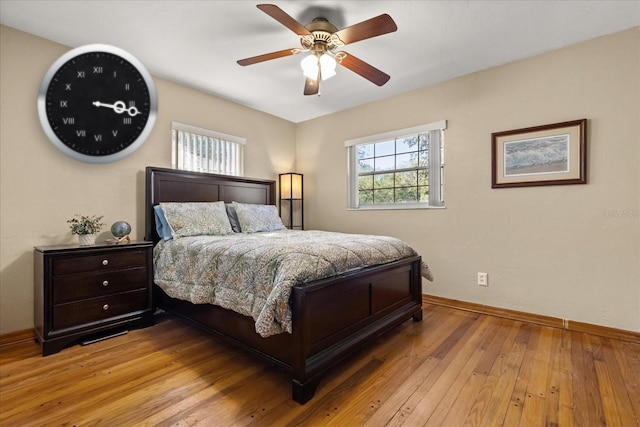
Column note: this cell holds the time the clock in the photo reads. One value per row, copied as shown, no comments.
3:17
